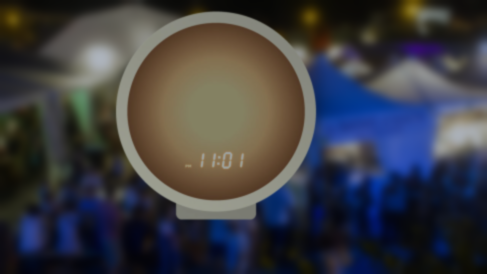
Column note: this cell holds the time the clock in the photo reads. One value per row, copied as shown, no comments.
11:01
